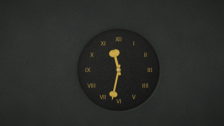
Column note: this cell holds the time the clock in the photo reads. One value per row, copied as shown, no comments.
11:32
